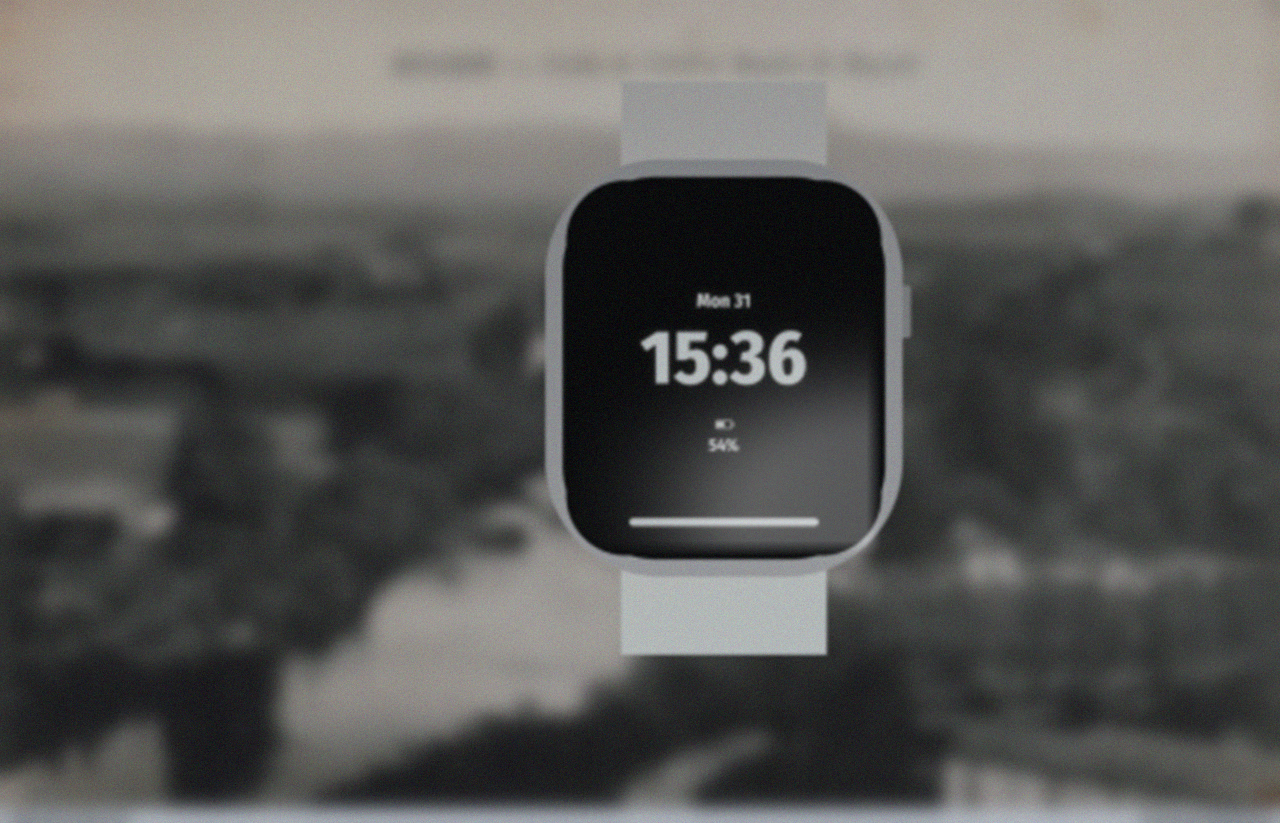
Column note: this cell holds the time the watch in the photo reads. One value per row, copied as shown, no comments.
15:36
